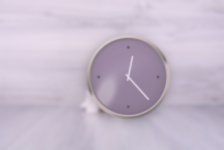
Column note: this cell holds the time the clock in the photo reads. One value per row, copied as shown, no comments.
12:23
